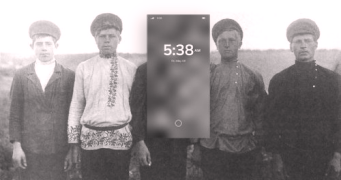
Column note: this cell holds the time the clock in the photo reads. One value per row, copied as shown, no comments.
5:38
